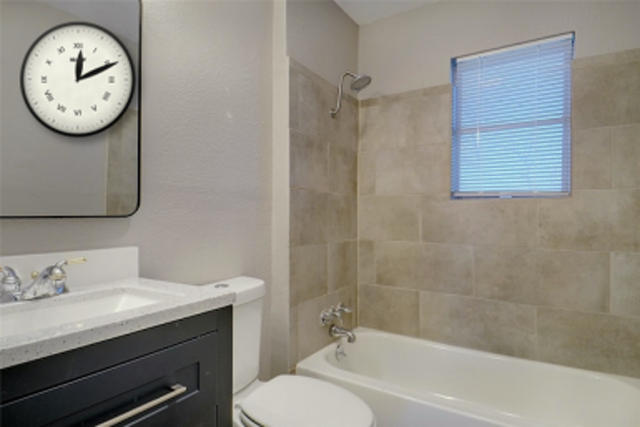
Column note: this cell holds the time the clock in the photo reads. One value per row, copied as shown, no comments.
12:11
